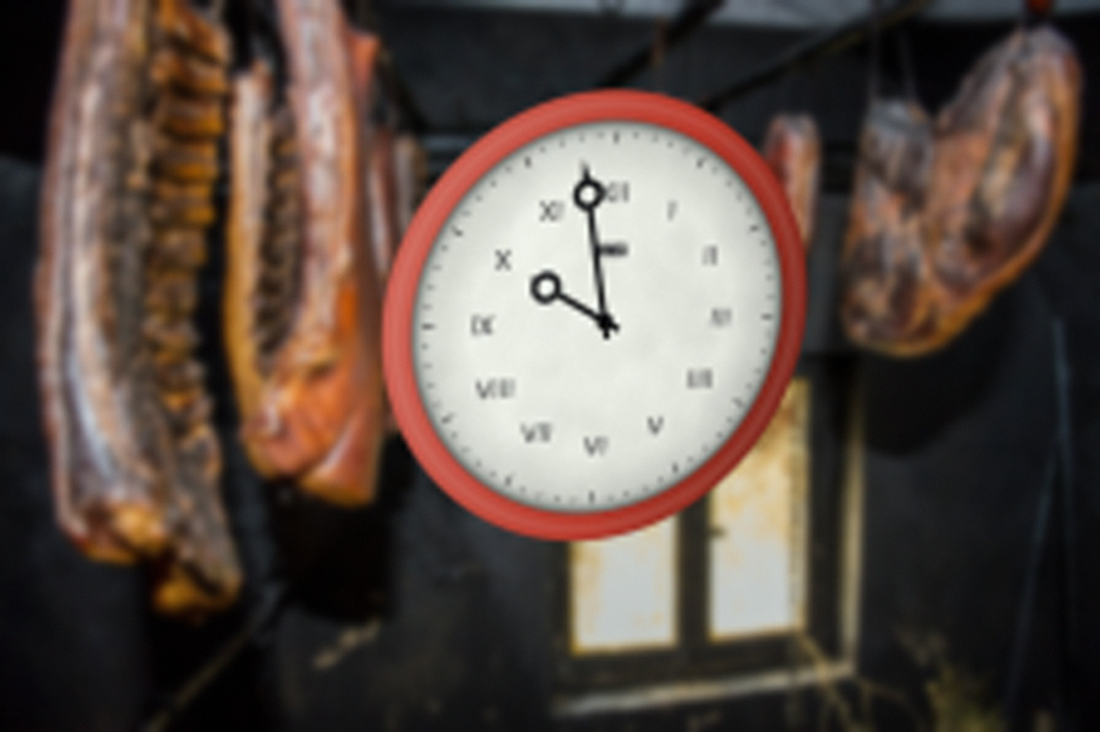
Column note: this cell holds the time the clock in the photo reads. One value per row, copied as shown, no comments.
9:58
